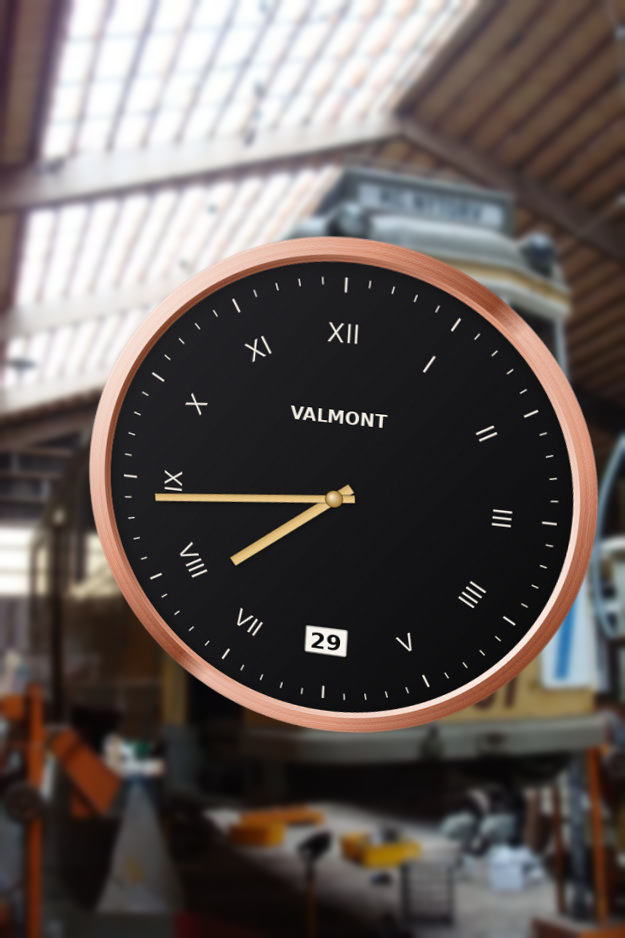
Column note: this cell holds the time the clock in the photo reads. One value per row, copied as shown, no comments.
7:44
